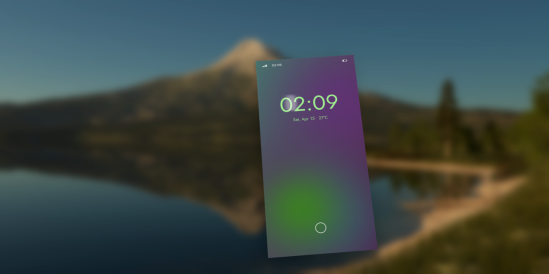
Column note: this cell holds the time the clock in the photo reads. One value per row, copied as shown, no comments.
2:09
